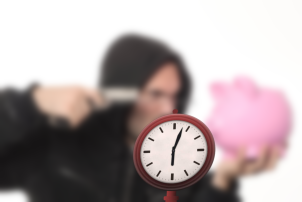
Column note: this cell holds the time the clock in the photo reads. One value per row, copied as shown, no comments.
6:03
